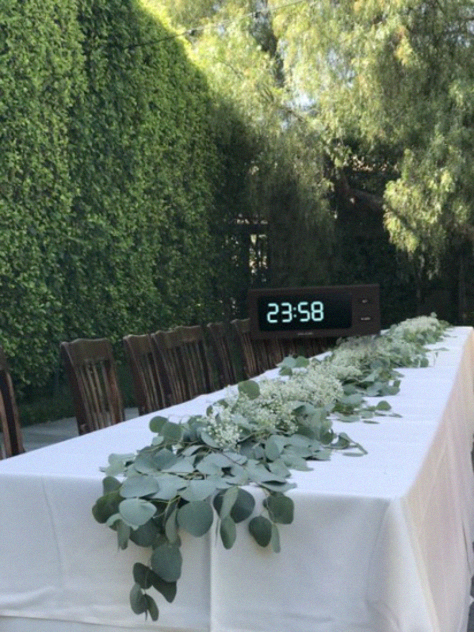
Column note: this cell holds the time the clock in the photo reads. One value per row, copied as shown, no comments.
23:58
